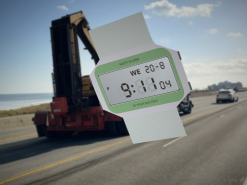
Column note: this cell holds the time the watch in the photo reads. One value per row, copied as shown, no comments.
9:11:04
